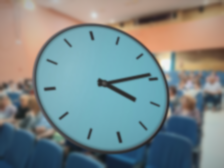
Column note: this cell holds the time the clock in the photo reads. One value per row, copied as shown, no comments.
4:14
